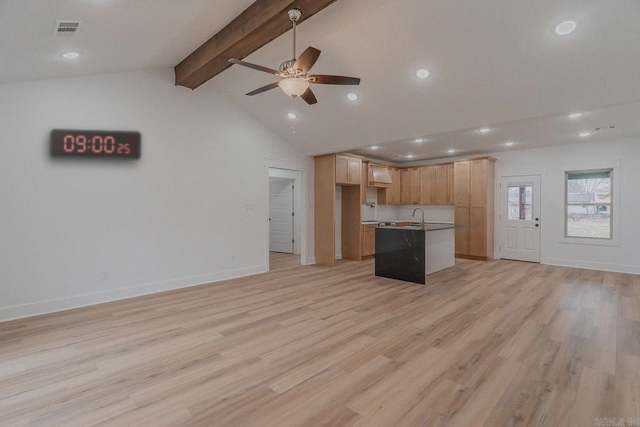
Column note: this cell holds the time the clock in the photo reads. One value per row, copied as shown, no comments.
9:00
